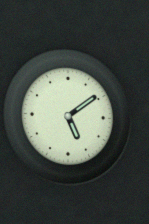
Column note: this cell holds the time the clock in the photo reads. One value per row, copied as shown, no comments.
5:09
